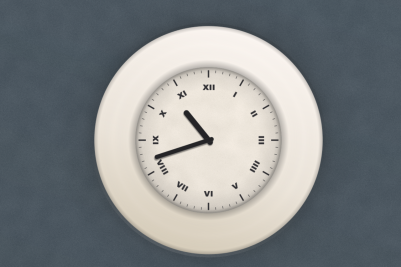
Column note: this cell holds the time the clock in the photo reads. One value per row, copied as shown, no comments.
10:42
